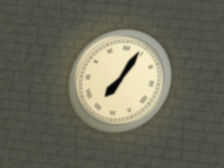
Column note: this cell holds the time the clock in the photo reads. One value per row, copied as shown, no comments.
7:04
